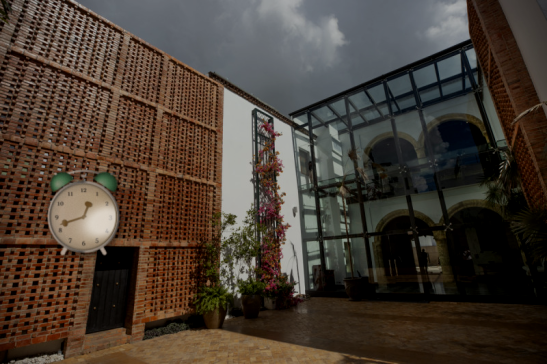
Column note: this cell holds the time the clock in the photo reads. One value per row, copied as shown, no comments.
12:42
